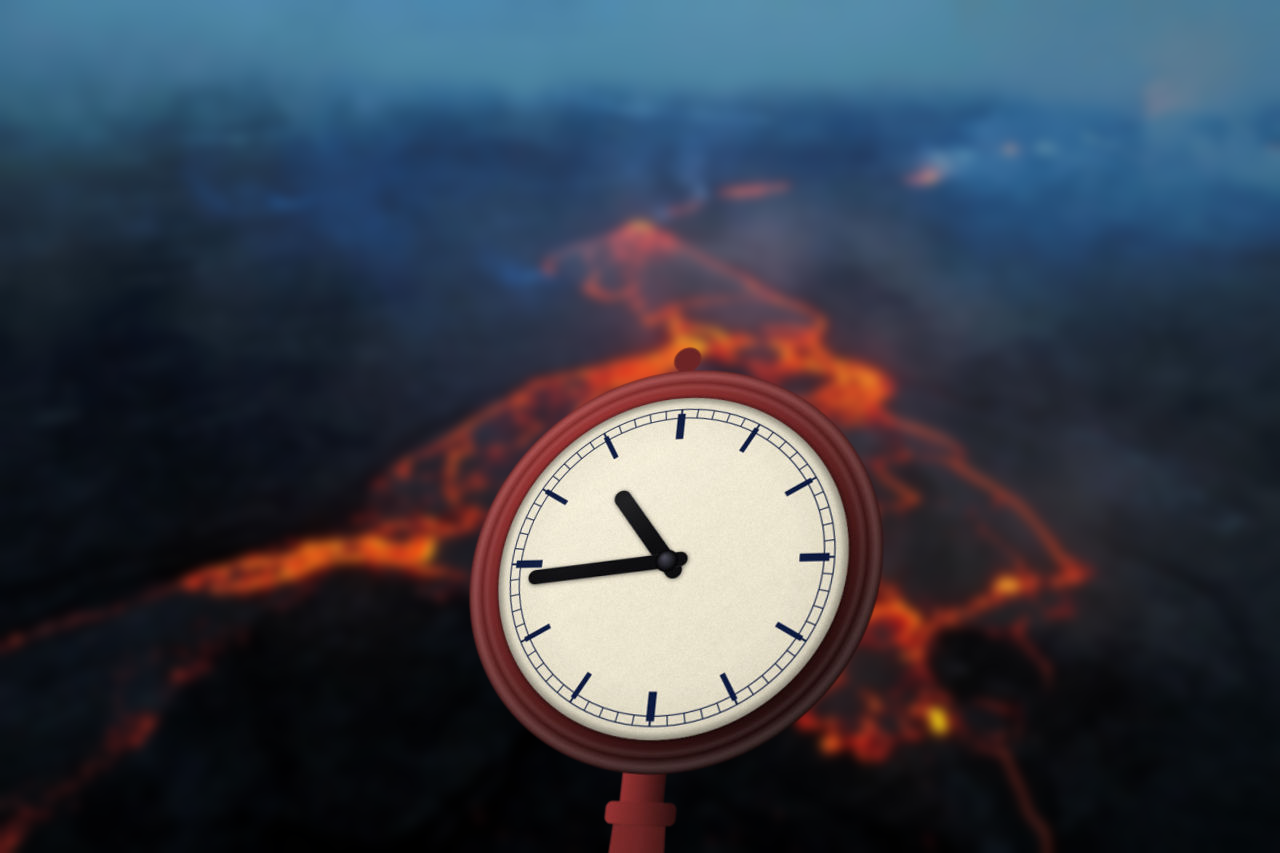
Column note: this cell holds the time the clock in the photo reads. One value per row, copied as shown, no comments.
10:44
